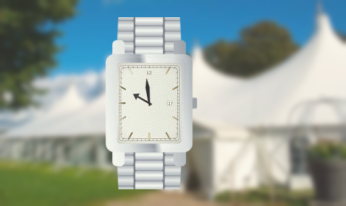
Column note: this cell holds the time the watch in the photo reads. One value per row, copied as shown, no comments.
9:59
